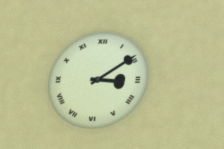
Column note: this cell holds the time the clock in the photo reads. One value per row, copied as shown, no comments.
3:09
